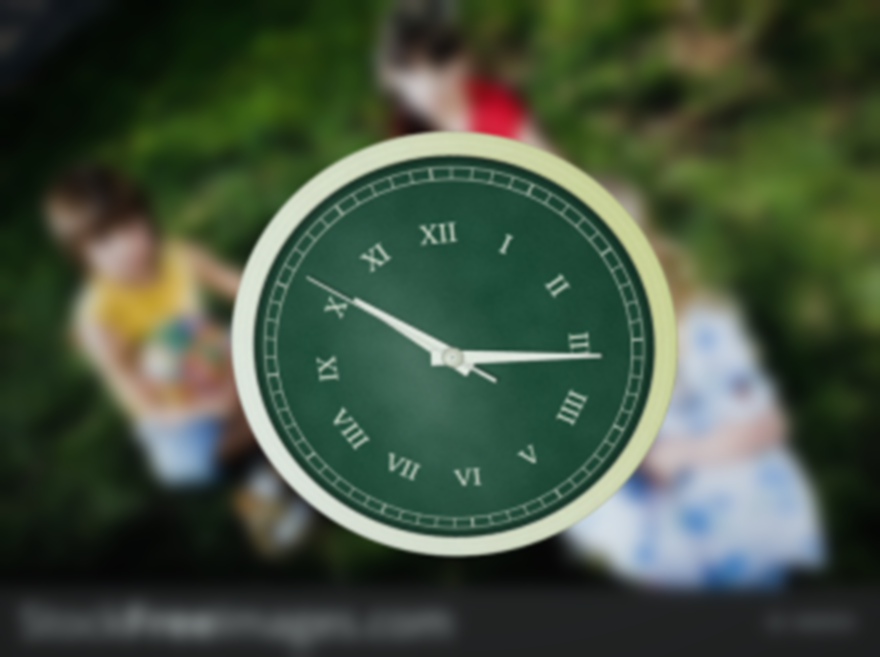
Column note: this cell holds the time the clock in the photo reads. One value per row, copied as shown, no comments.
10:15:51
